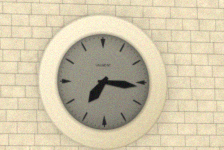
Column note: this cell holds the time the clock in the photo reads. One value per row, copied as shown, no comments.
7:16
